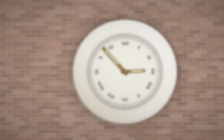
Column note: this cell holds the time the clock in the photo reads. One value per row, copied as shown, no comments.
2:53
